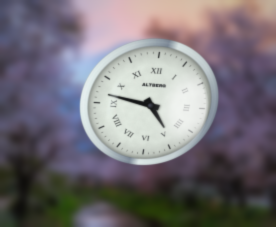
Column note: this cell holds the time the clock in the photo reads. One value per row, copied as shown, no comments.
4:47
